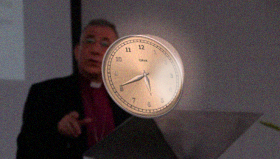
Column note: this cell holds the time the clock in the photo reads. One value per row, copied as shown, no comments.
5:41
